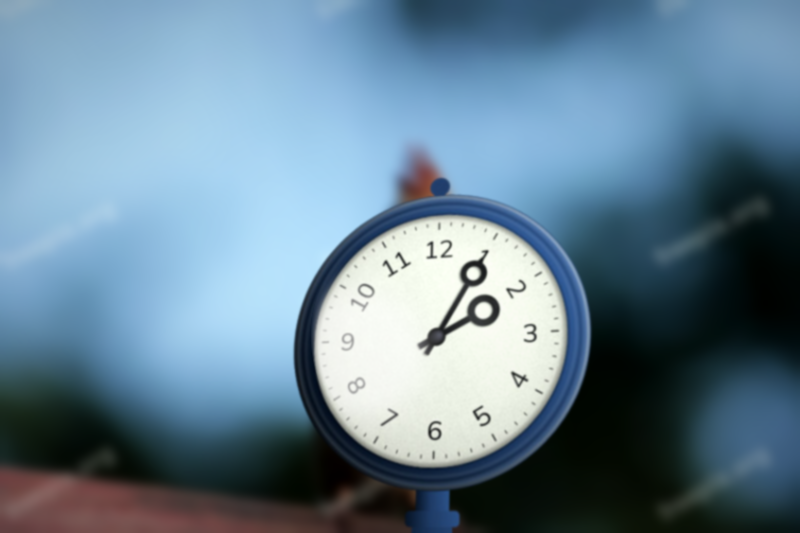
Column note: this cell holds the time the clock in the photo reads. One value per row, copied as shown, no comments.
2:05
